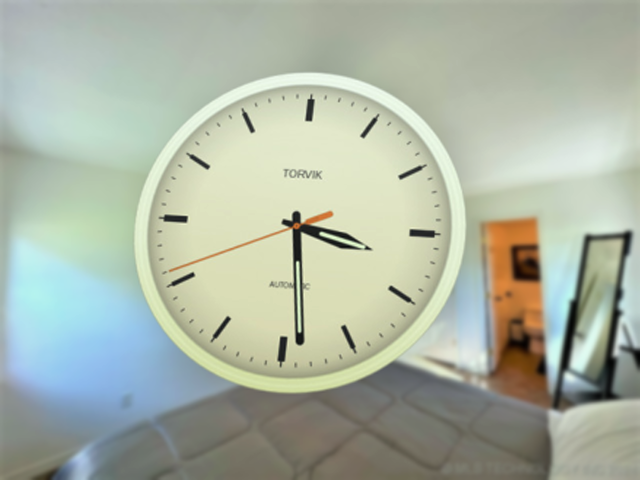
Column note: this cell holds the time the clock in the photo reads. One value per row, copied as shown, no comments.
3:28:41
